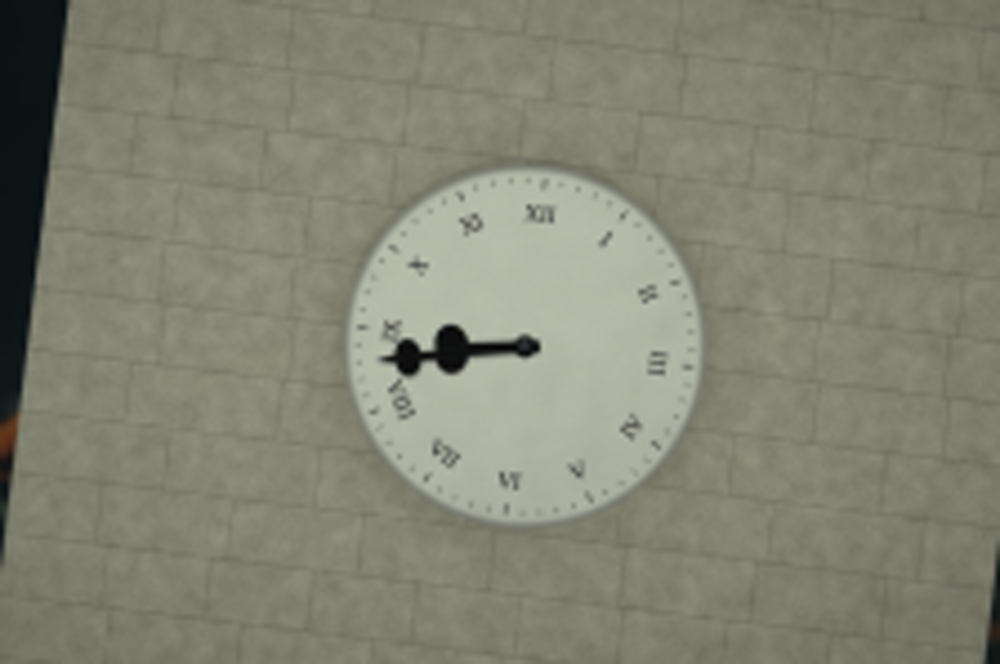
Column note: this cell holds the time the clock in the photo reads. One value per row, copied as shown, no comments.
8:43
